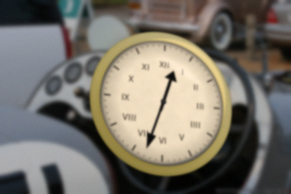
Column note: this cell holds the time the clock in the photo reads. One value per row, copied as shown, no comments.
12:33
